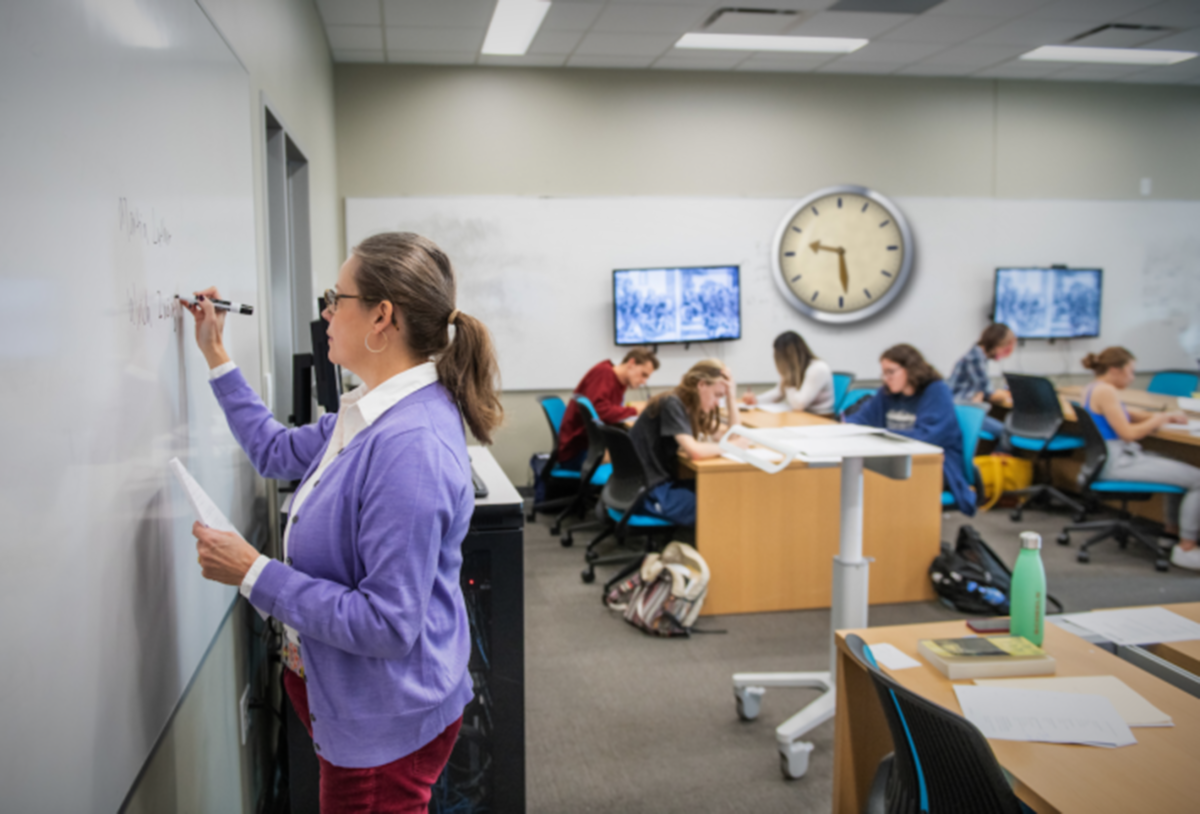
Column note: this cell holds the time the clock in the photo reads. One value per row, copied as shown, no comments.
9:29
